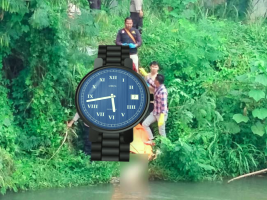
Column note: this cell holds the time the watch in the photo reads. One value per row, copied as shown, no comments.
5:43
